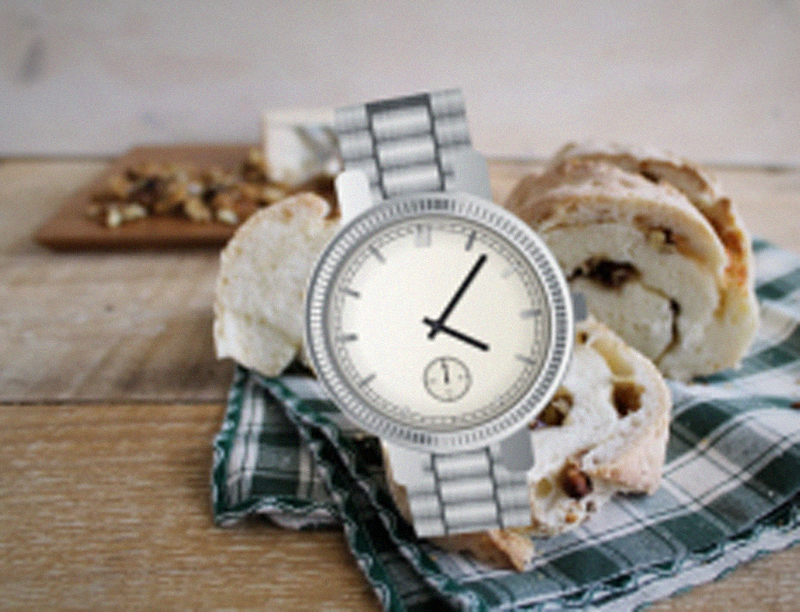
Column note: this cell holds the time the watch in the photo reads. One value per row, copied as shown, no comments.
4:07
